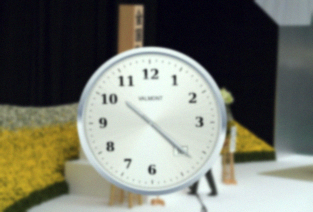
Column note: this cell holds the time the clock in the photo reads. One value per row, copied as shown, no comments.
10:22
